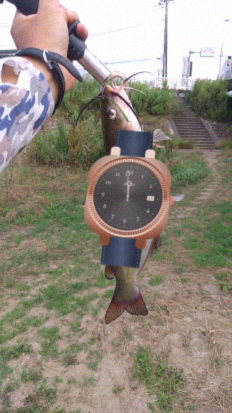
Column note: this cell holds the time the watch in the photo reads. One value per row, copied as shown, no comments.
11:59
